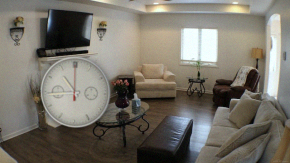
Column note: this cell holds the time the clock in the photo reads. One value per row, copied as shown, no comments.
10:44
